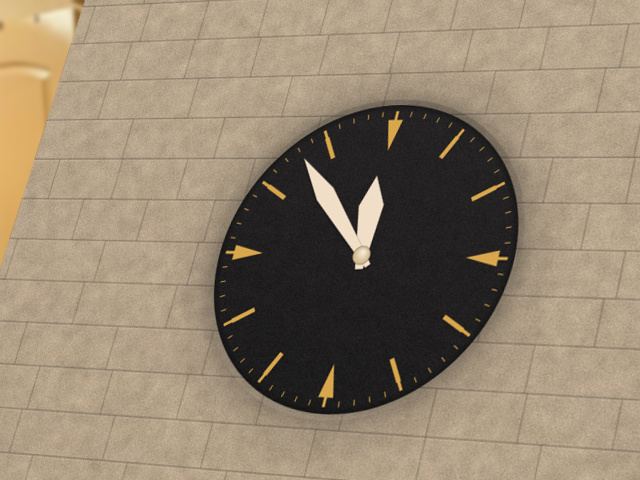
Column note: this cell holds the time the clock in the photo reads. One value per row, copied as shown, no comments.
11:53
